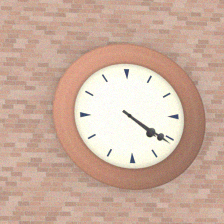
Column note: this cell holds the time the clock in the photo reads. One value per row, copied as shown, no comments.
4:21
